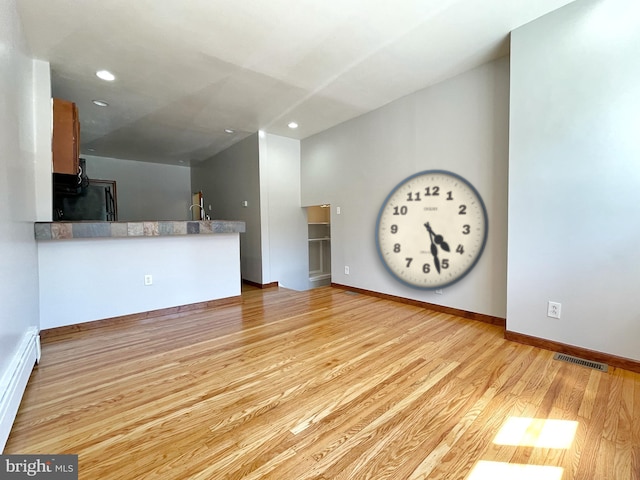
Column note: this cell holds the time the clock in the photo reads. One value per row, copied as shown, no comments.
4:27
